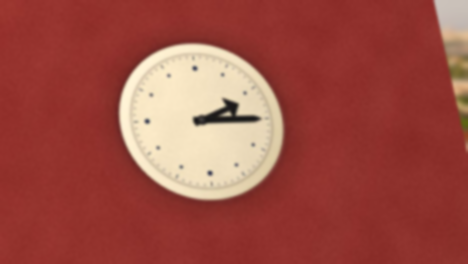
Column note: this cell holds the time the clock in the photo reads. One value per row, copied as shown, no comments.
2:15
